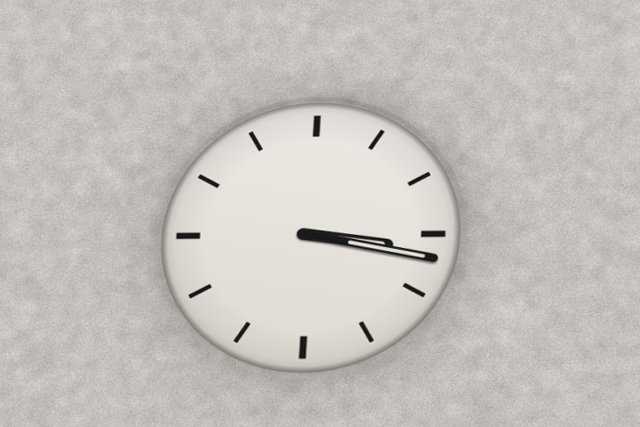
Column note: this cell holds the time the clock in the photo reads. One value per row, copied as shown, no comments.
3:17
